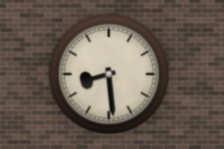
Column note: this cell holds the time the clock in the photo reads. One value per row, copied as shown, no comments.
8:29
